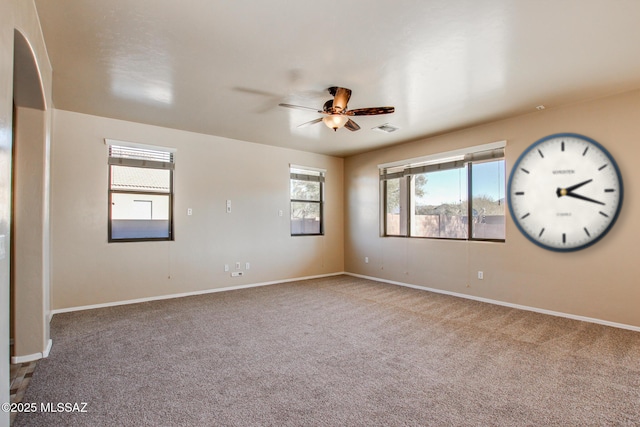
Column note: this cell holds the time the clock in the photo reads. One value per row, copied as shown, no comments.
2:18
